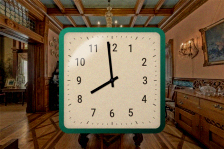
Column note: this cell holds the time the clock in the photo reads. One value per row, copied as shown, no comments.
7:59
